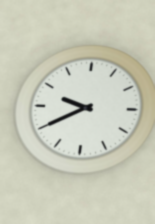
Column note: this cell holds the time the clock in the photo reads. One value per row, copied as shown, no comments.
9:40
